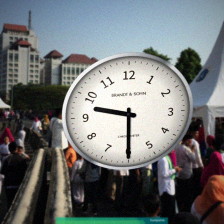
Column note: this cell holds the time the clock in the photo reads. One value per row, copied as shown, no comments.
9:30
